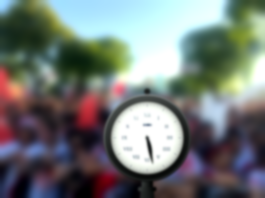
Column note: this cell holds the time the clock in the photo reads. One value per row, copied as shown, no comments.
5:28
